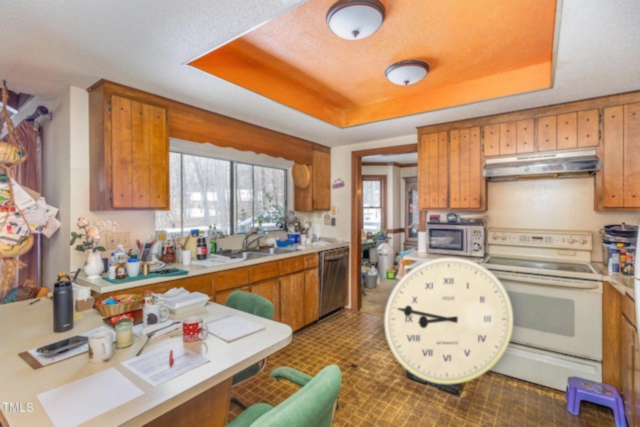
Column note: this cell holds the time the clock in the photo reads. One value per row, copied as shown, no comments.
8:47
